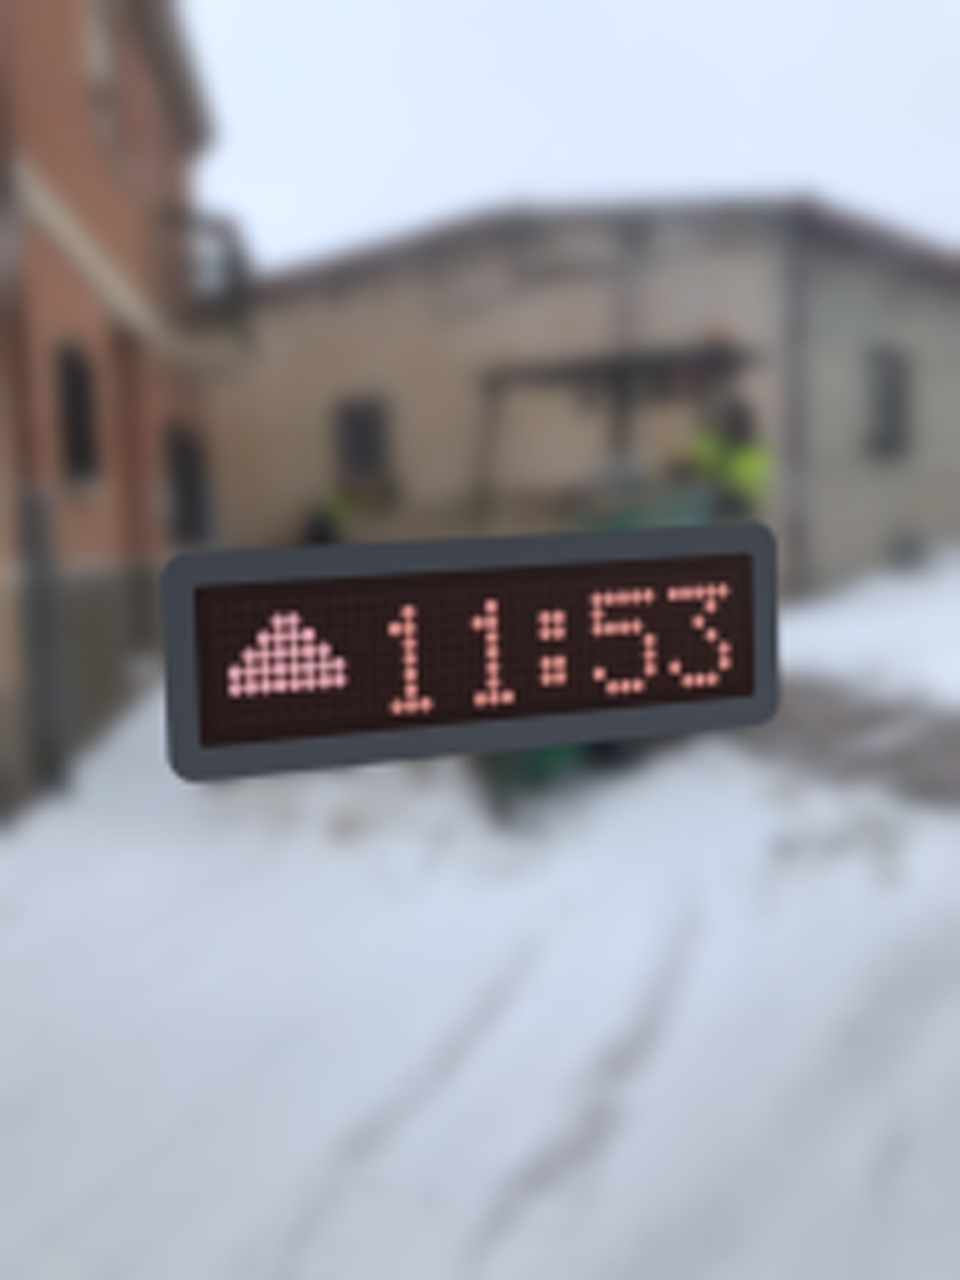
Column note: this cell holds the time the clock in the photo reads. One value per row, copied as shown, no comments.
11:53
